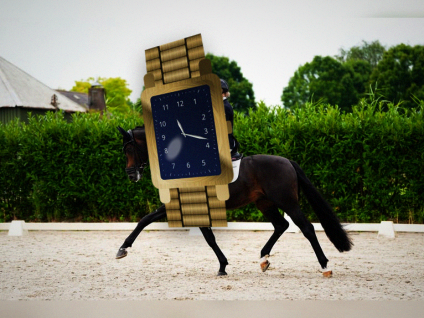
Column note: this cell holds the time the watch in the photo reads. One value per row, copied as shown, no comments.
11:18
